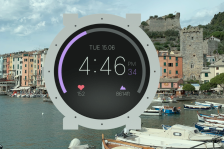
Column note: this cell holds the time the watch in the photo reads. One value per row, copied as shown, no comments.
4:46:34
